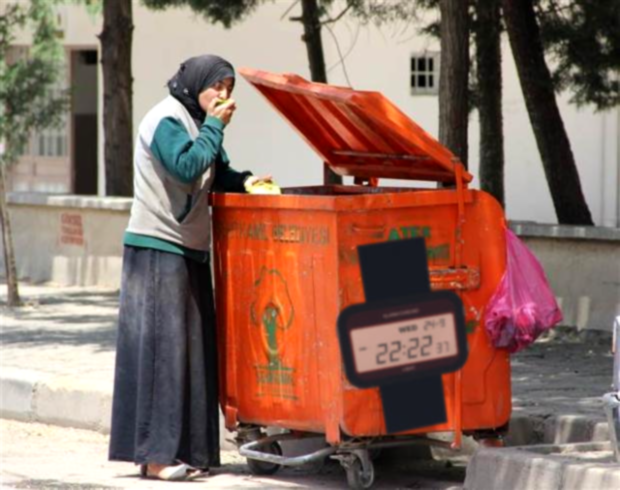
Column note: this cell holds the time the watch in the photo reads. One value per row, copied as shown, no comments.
22:22
